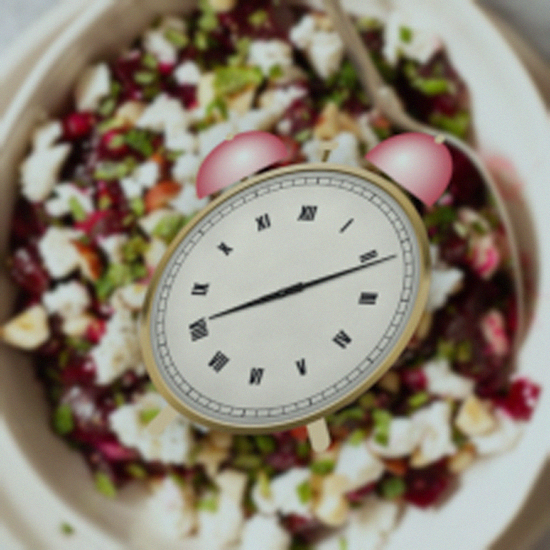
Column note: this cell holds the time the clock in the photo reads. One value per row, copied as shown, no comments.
8:11
